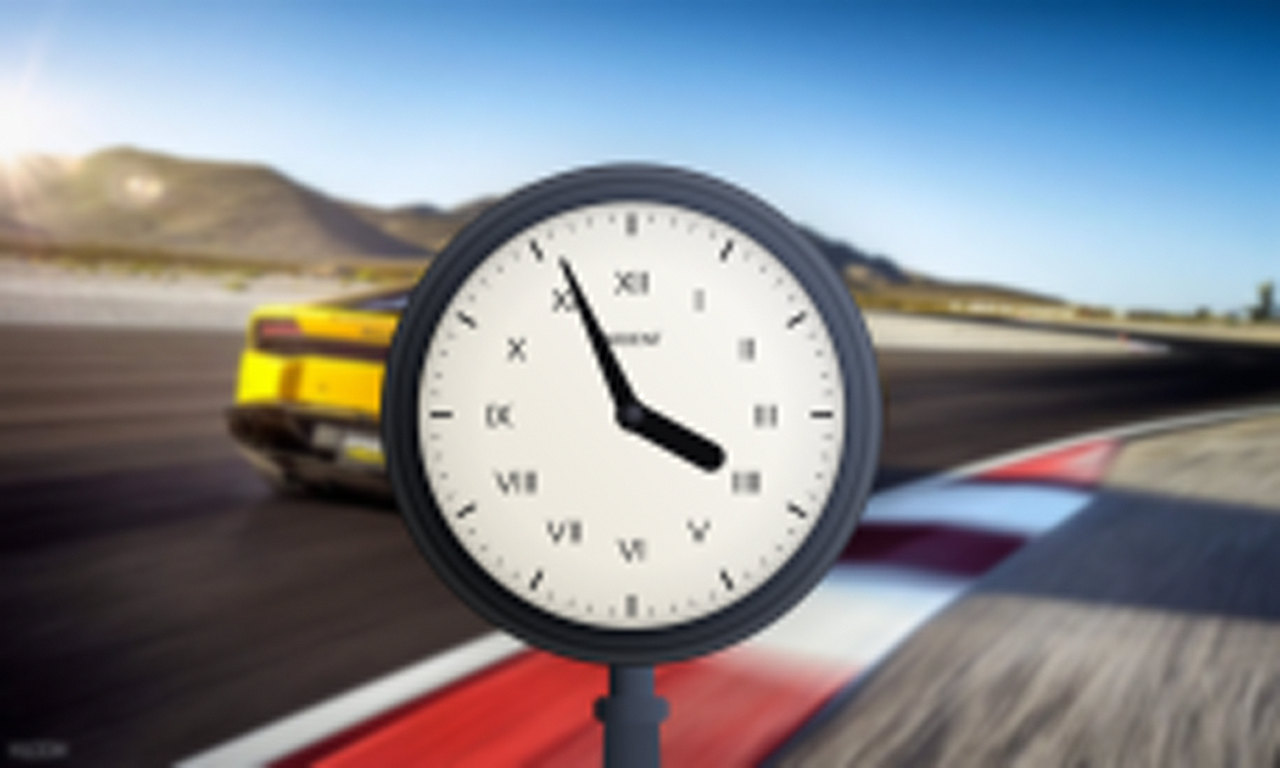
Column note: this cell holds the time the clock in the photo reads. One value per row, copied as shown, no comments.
3:56
